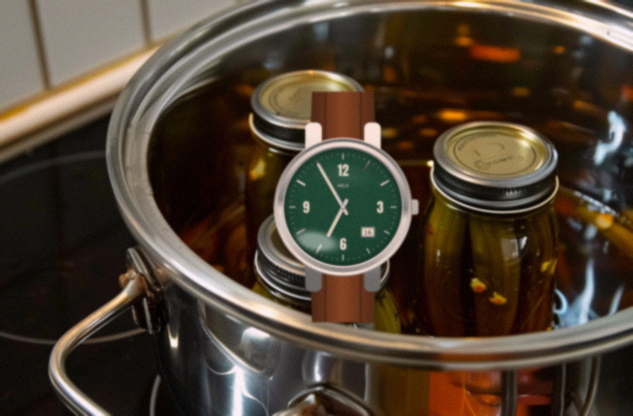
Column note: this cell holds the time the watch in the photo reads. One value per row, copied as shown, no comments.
6:55
